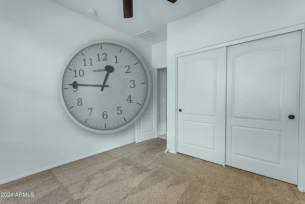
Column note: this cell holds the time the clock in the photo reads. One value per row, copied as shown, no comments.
12:46
